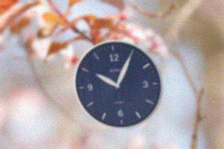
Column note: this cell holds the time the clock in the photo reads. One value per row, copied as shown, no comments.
10:05
